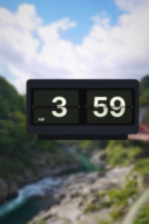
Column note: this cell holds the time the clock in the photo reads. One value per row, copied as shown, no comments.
3:59
